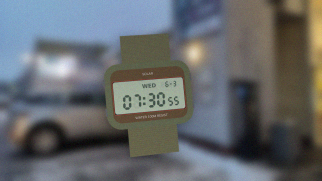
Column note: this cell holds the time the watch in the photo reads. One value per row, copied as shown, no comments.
7:30:55
